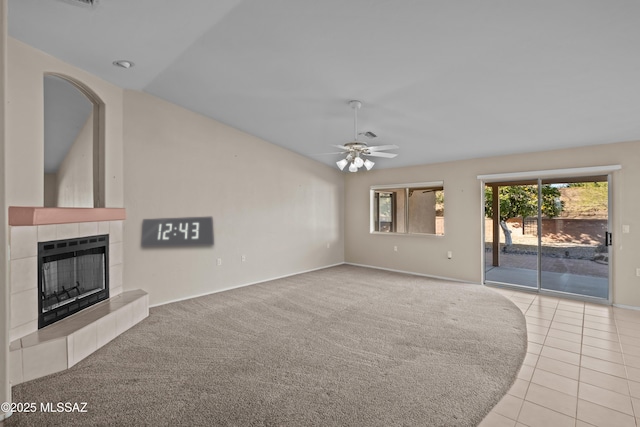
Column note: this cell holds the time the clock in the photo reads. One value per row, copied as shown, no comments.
12:43
